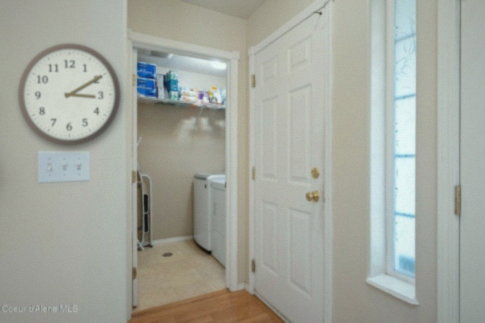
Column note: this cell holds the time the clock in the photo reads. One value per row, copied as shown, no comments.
3:10
